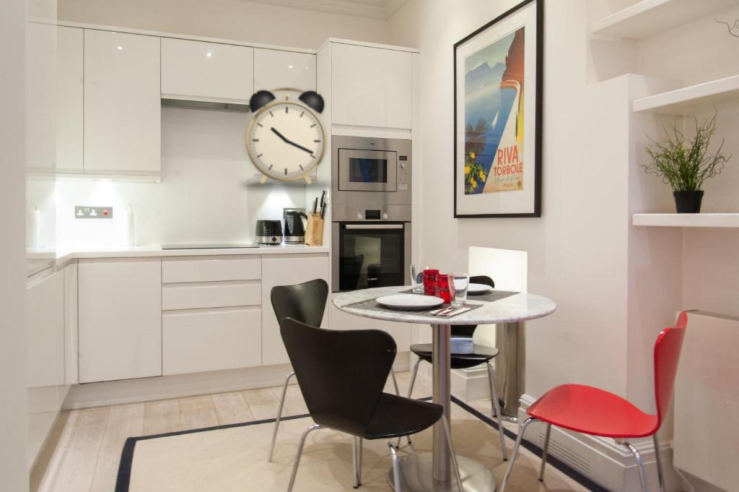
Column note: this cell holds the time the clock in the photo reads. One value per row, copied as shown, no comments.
10:19
